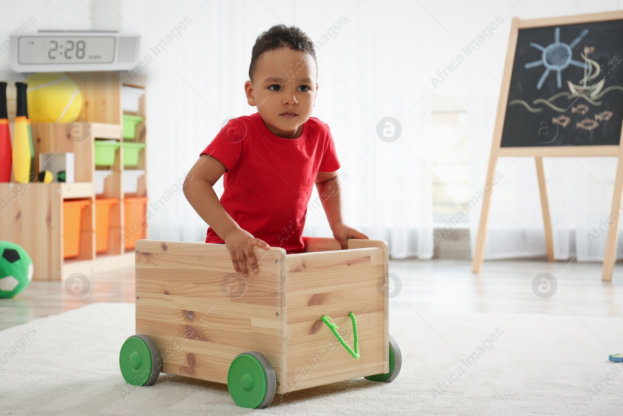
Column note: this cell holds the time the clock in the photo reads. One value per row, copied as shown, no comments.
2:28
